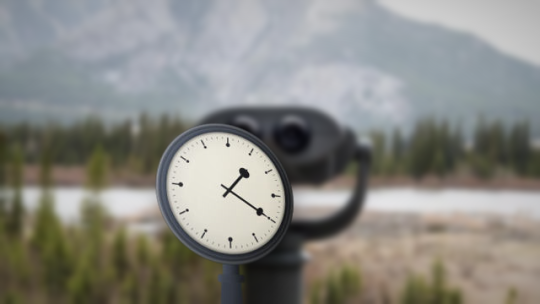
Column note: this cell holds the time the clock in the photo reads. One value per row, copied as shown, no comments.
1:20
